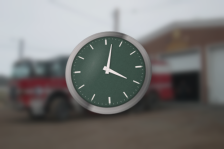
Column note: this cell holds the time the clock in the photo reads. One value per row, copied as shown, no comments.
4:02
